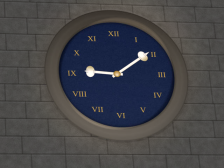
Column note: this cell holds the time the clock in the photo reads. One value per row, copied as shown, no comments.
9:09
